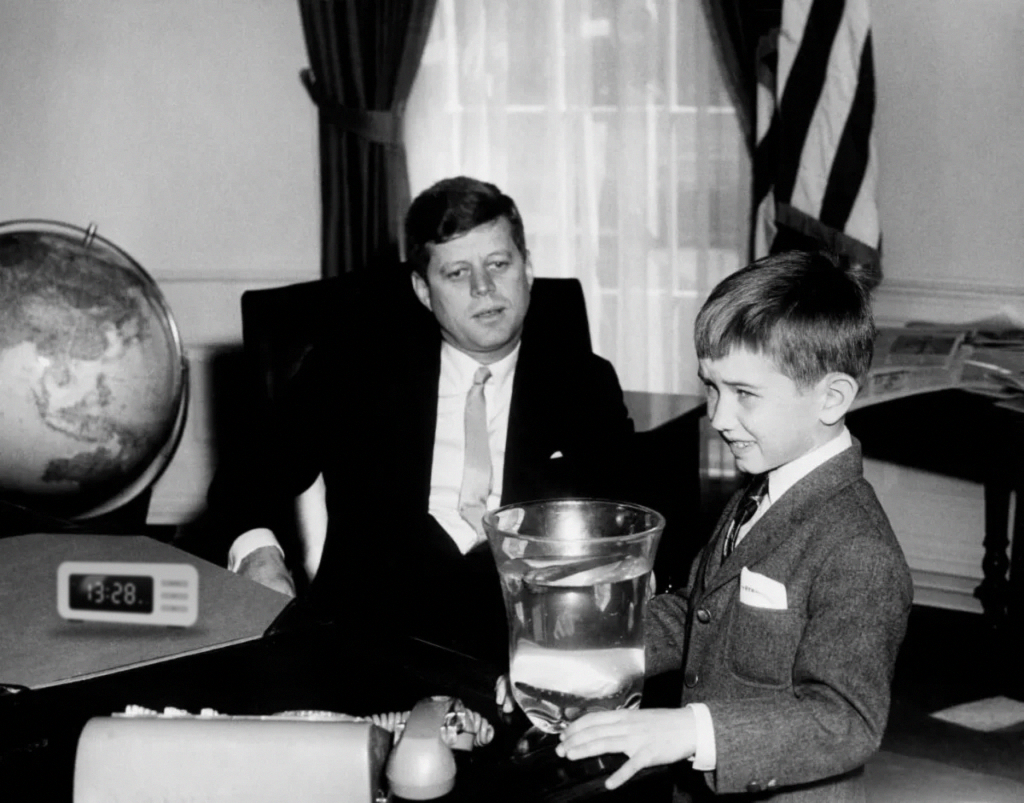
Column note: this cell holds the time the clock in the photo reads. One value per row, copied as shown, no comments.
13:28
